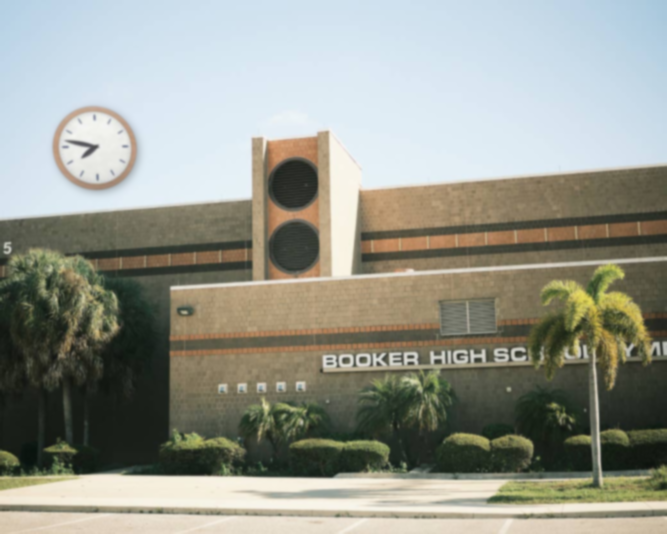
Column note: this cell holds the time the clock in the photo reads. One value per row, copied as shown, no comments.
7:47
